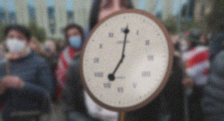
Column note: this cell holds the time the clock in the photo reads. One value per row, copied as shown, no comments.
7:01
